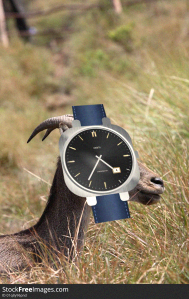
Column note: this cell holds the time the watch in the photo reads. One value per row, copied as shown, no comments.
4:36
